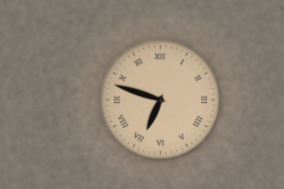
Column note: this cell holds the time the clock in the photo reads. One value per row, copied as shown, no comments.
6:48
